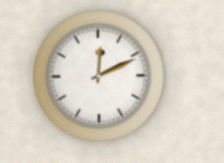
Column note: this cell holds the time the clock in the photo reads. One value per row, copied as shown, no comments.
12:11
